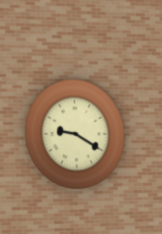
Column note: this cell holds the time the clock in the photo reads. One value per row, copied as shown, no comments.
9:20
